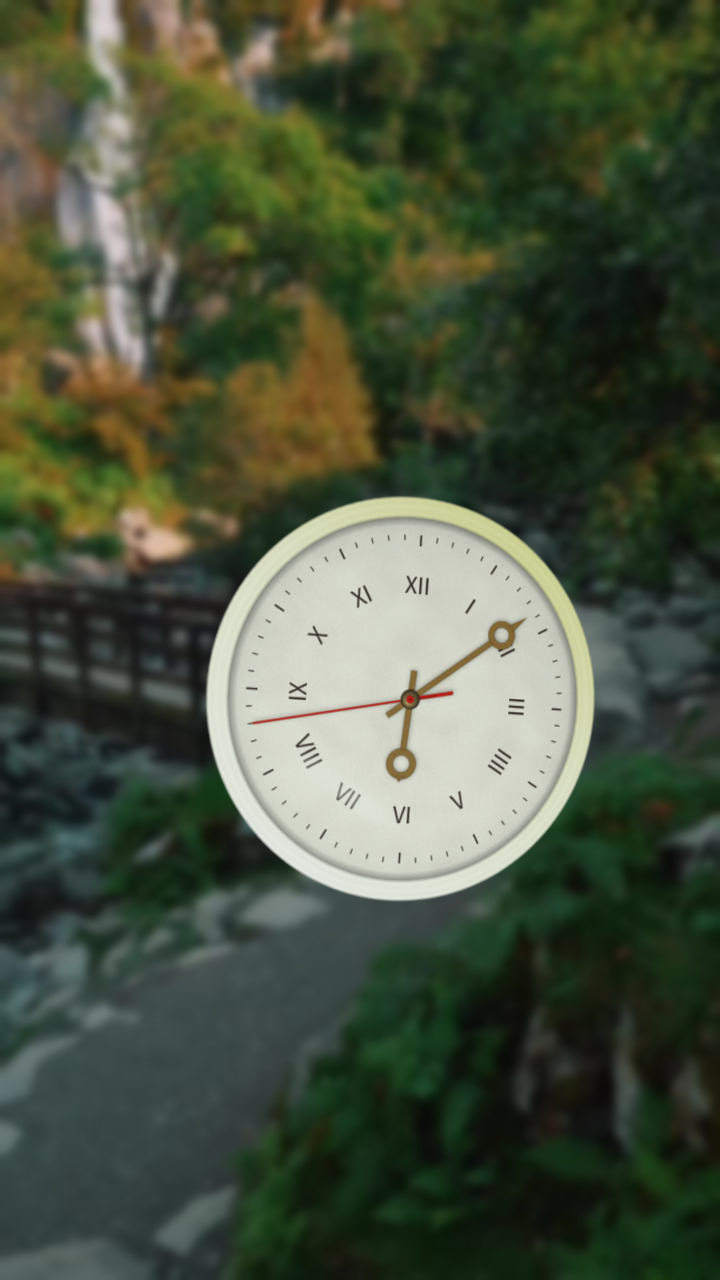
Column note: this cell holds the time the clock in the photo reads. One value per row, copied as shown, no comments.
6:08:43
